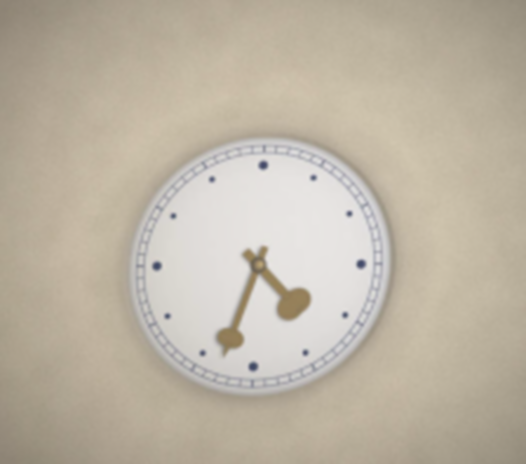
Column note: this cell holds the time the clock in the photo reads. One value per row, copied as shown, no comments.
4:33
